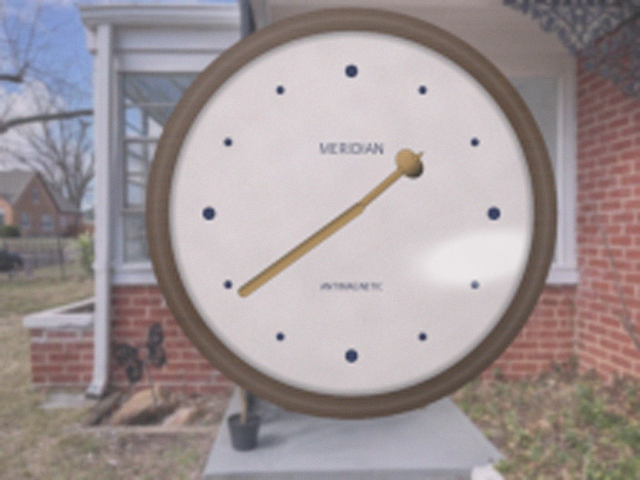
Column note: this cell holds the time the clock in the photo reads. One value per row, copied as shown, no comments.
1:39
